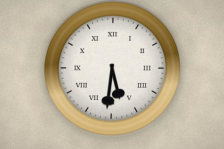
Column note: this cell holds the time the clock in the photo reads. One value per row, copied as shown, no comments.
5:31
